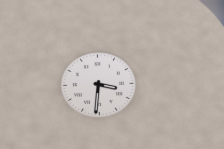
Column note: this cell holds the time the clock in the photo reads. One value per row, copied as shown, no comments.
3:31
